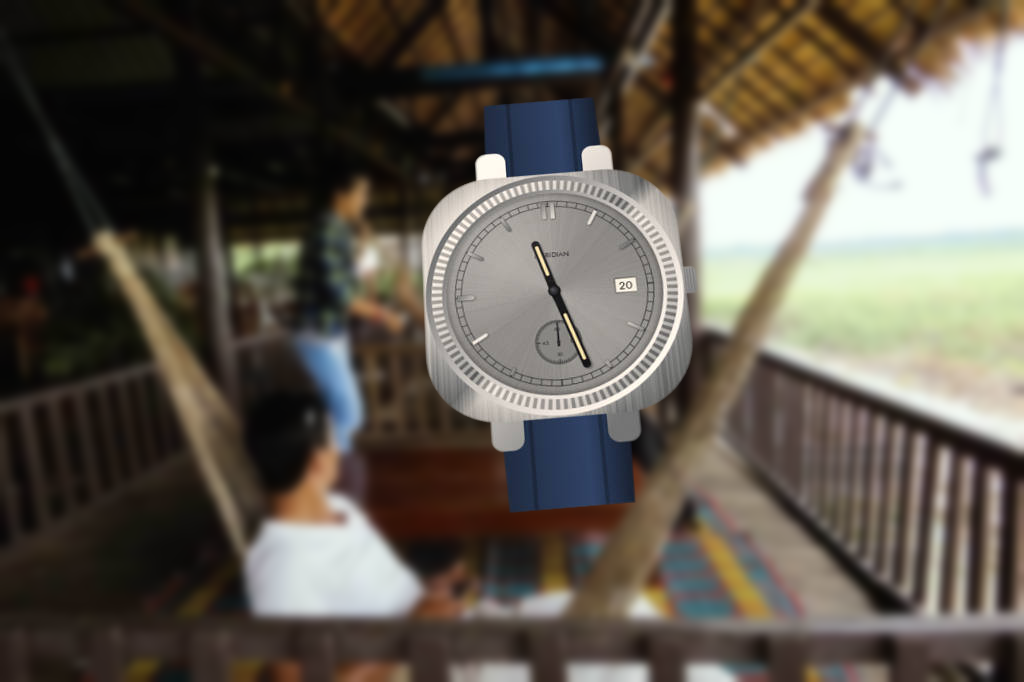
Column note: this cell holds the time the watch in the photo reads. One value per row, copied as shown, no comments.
11:27
